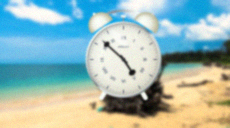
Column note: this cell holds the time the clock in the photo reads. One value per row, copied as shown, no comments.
4:52
